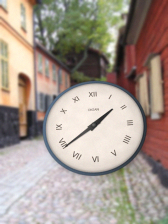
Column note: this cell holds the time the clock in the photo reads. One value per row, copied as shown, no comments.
1:39
